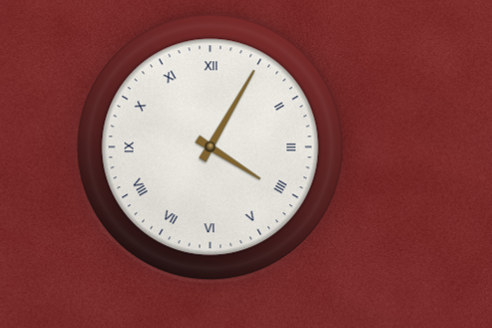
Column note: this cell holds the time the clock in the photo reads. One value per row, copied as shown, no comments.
4:05
